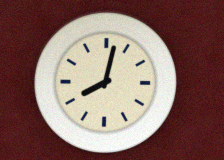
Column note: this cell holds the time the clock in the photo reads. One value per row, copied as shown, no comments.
8:02
